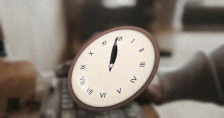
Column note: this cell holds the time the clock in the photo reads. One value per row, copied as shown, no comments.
11:59
